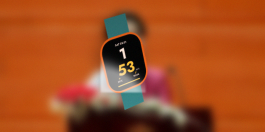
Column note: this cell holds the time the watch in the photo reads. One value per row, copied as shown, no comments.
1:53
